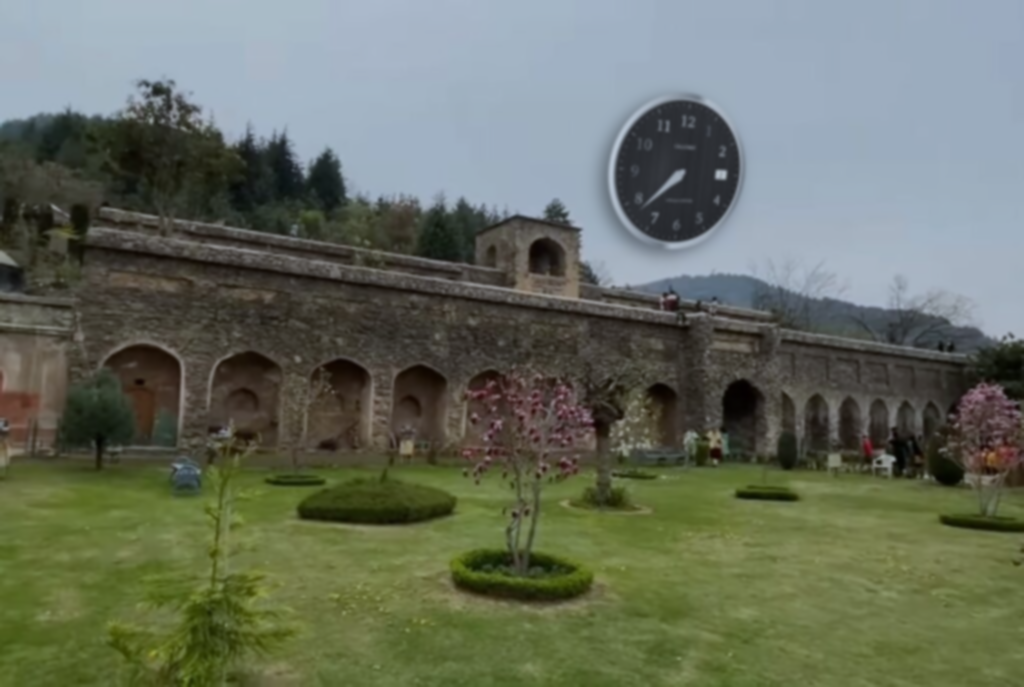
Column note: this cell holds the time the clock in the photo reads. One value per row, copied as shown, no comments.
7:38
